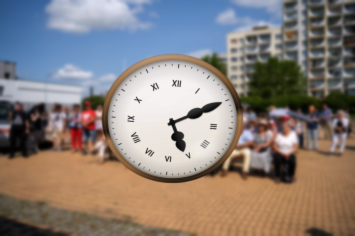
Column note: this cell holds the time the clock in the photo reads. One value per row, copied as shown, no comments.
5:10
